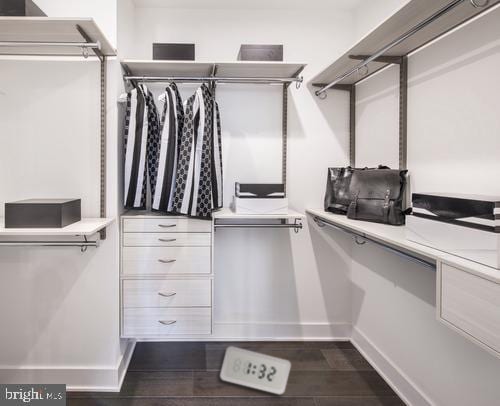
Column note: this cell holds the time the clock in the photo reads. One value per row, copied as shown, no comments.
1:32
